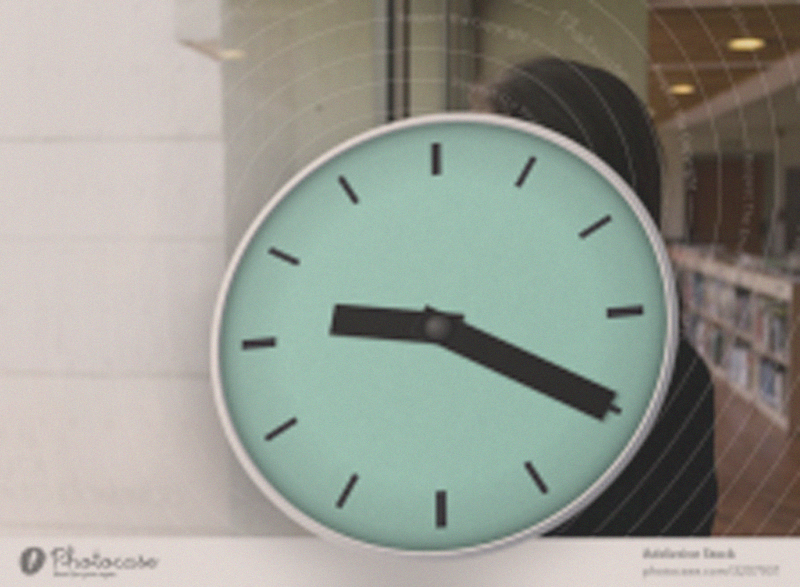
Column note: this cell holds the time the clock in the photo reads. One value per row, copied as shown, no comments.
9:20
